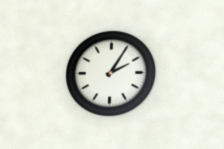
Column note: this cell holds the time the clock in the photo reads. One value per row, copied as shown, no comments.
2:05
